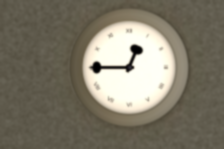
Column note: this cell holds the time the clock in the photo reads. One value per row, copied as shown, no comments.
12:45
